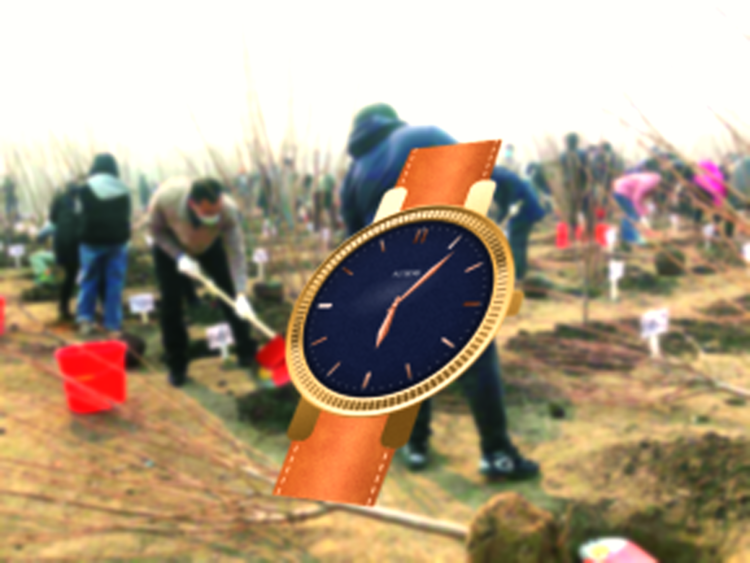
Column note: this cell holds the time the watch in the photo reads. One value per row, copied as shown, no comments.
6:06
